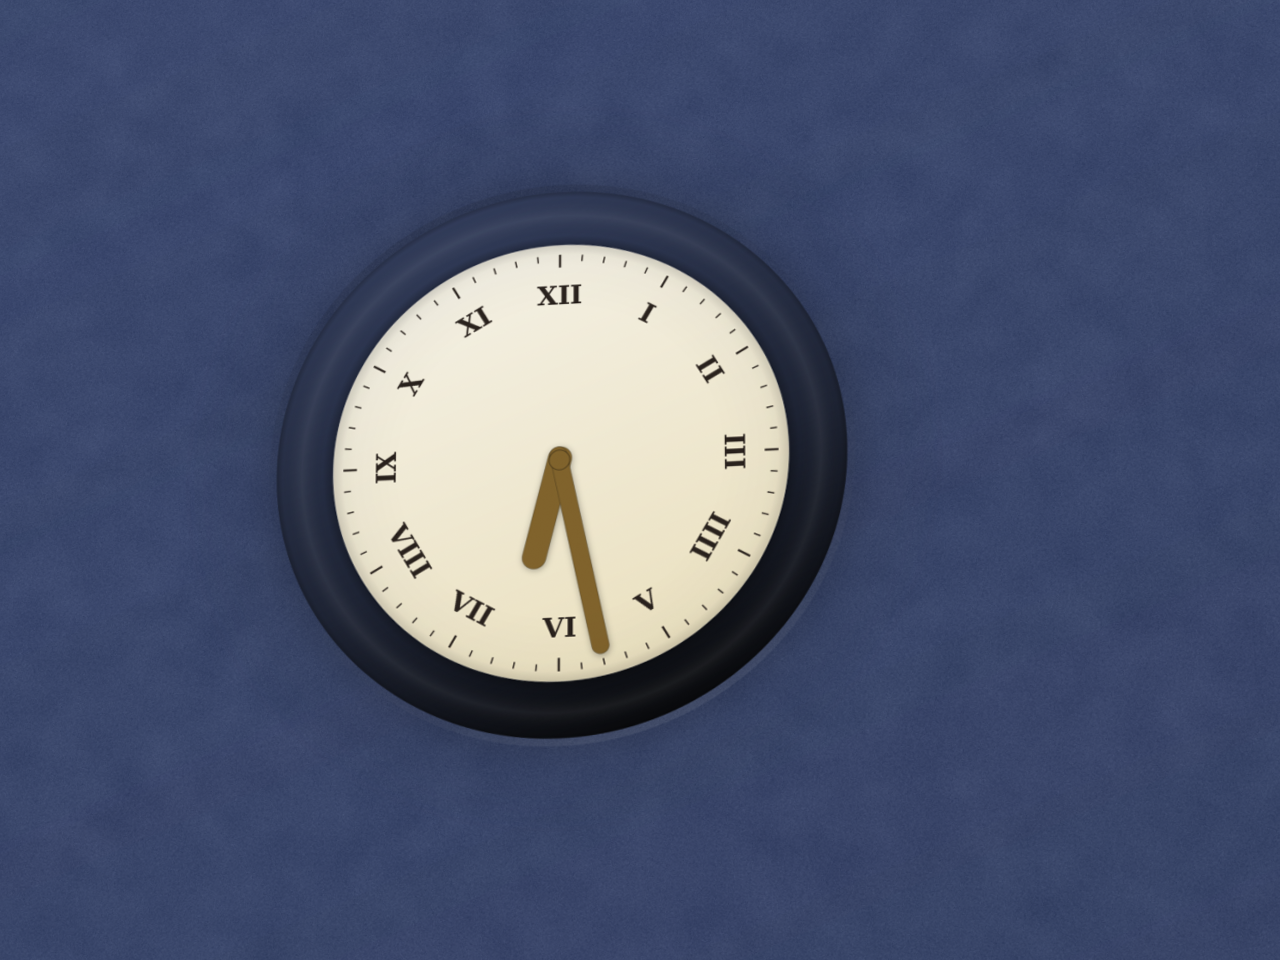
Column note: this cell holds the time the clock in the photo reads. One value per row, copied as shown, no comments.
6:28
